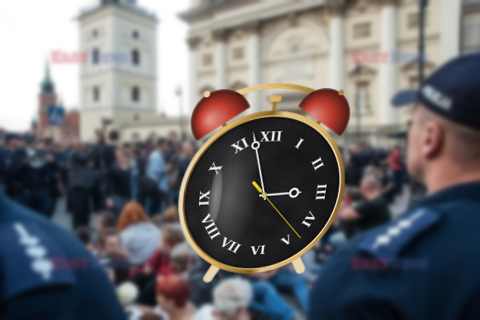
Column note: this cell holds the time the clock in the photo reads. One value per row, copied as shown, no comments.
2:57:23
